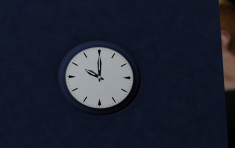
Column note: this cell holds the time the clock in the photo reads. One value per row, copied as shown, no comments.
10:00
